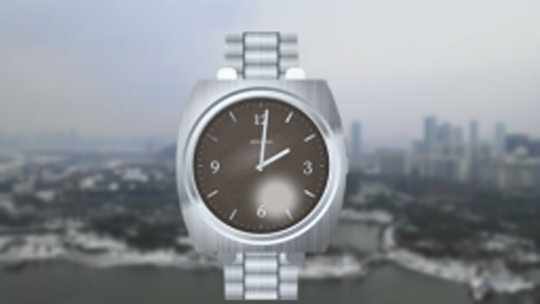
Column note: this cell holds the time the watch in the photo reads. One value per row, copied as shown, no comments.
2:01
